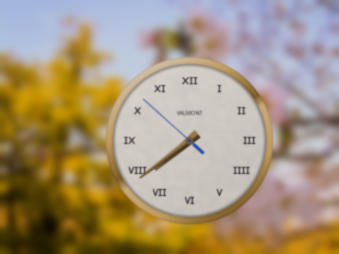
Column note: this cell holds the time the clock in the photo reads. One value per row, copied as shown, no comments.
7:38:52
